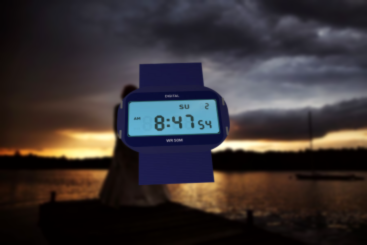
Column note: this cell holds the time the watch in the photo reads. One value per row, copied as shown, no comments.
8:47:54
